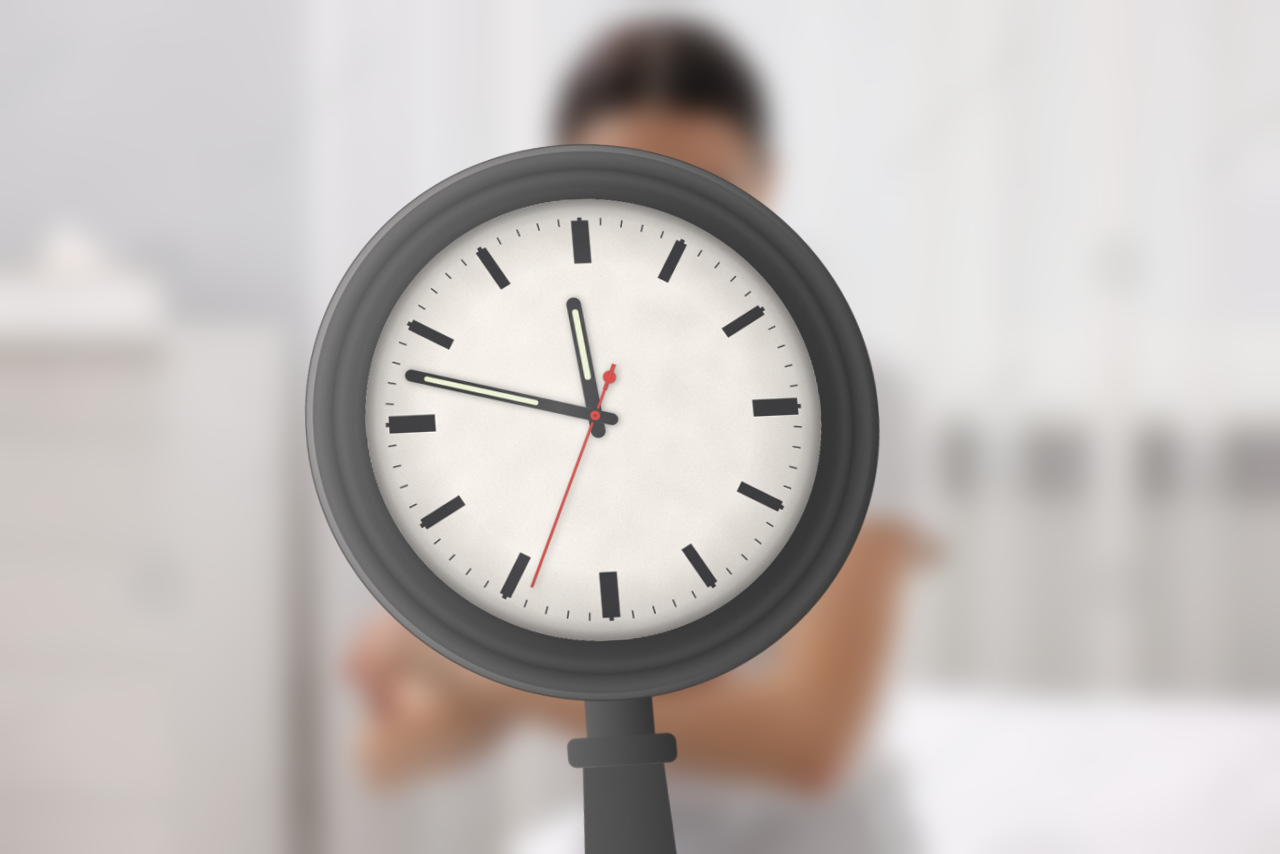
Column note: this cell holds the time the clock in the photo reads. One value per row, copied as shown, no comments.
11:47:34
